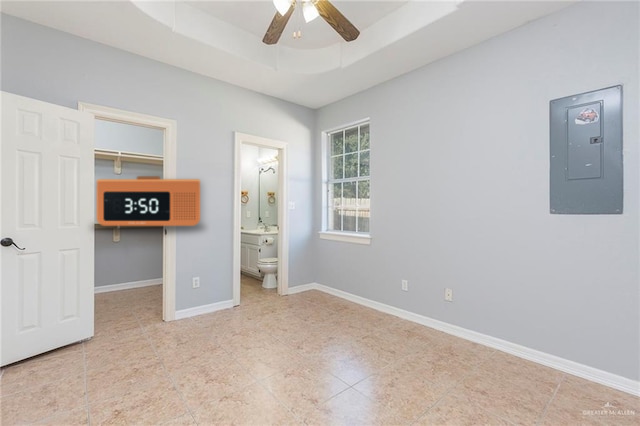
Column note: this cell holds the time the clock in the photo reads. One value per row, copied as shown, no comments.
3:50
